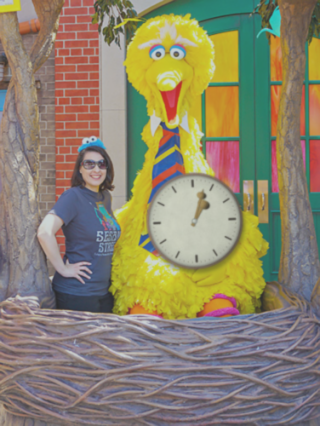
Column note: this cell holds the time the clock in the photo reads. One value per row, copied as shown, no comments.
1:03
